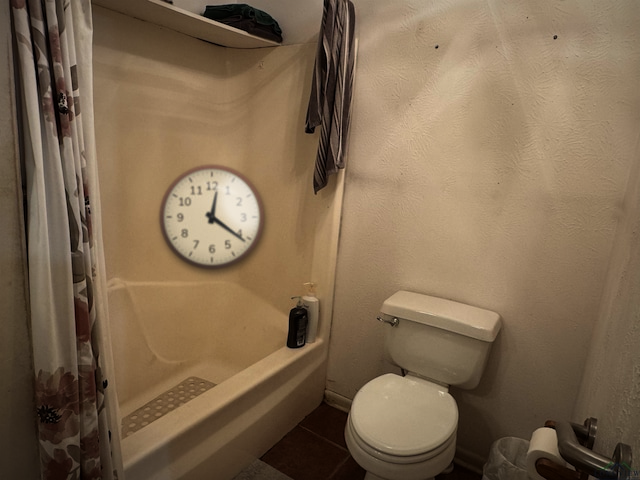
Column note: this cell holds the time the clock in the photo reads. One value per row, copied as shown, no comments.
12:21
